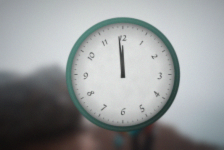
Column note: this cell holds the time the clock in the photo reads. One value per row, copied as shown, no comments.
11:59
